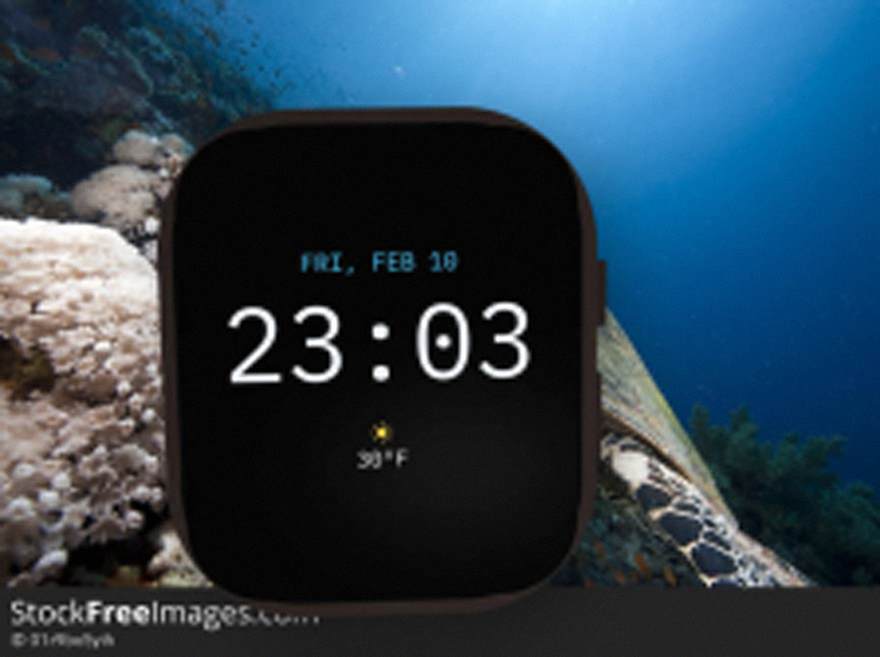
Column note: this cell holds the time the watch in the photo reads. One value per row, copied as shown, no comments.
23:03
